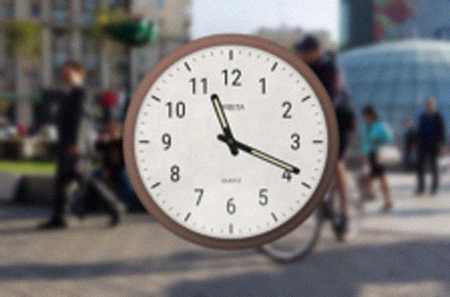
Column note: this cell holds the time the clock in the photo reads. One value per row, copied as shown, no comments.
11:19
